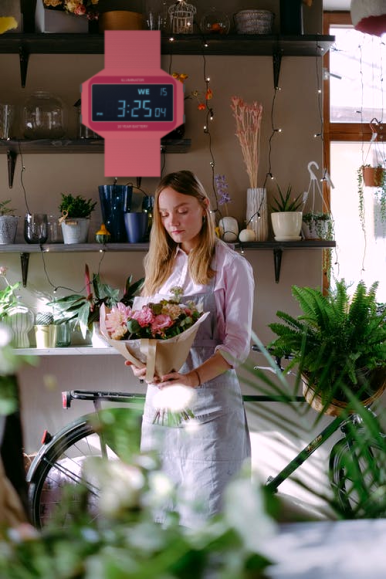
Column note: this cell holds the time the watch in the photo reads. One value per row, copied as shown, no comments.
3:25
